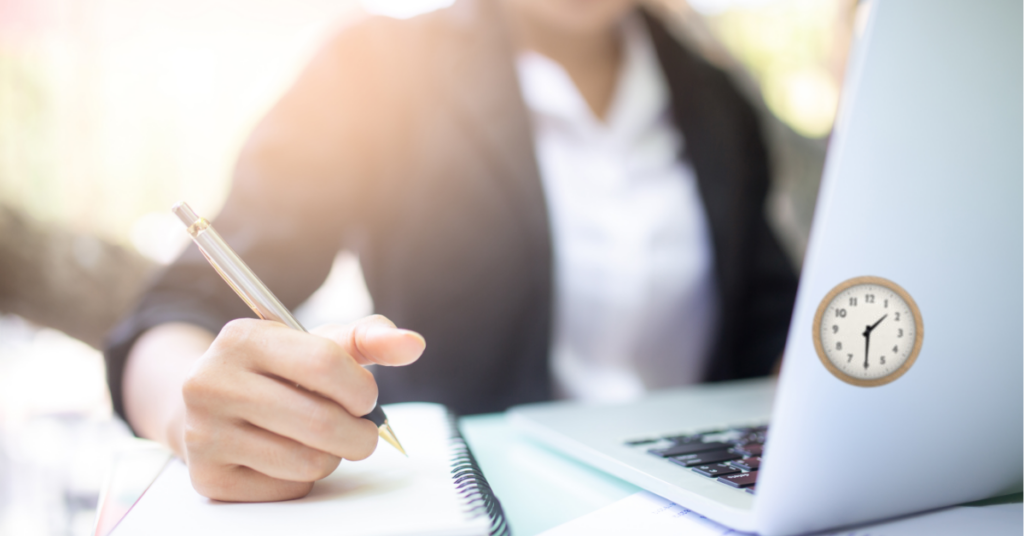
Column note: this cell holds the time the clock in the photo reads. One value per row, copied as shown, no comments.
1:30
